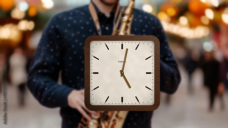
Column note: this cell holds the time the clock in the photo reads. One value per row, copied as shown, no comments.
5:02
